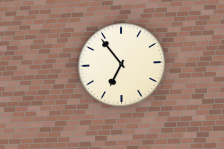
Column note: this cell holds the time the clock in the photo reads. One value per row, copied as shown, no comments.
6:54
